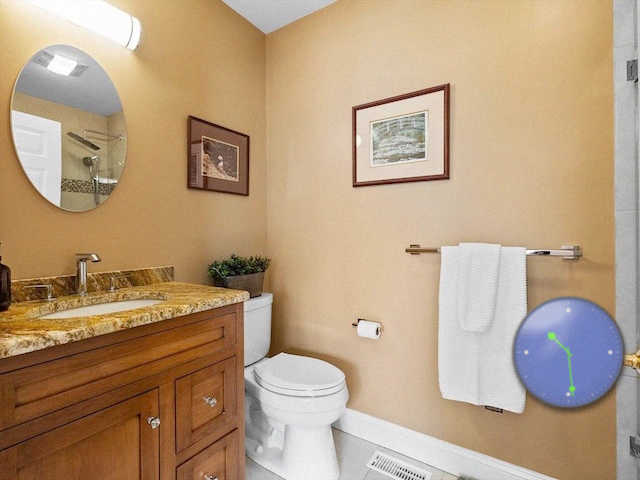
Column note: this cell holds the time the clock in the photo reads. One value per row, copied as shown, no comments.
10:29
